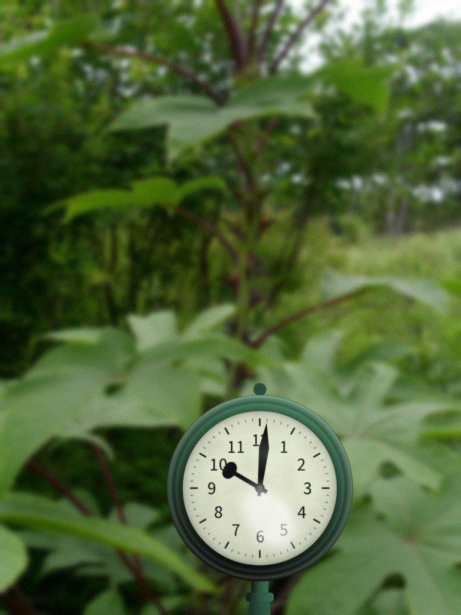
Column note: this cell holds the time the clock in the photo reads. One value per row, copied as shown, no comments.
10:01
